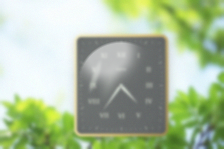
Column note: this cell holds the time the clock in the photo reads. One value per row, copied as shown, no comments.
4:36
